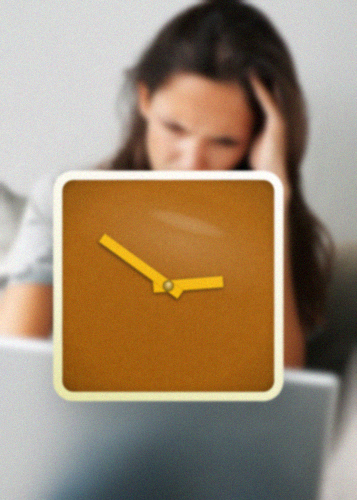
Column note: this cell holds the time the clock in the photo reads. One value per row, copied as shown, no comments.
2:51
